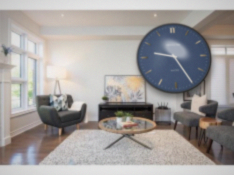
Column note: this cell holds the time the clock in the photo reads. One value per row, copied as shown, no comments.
9:25
